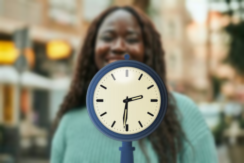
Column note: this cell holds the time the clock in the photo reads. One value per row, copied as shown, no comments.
2:31
